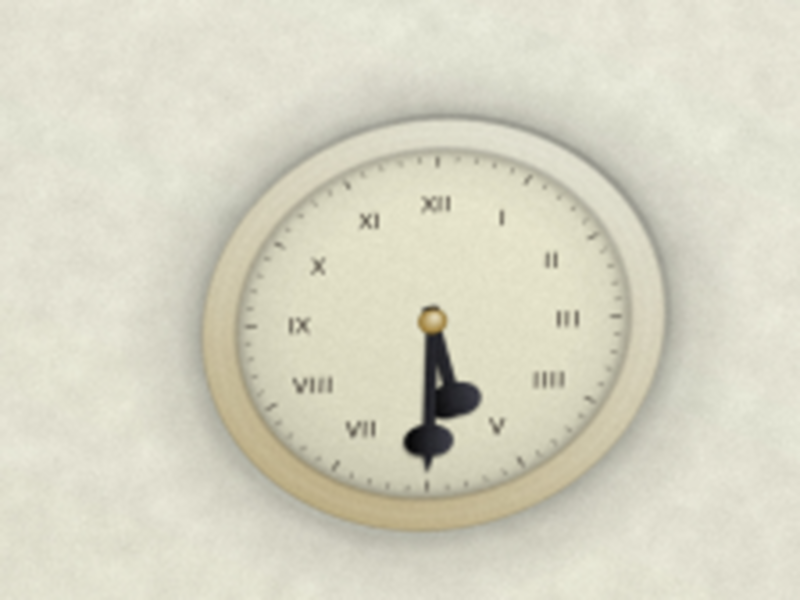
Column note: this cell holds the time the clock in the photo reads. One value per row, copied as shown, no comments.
5:30
